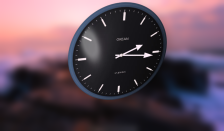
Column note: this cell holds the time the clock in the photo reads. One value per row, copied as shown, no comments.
2:16
